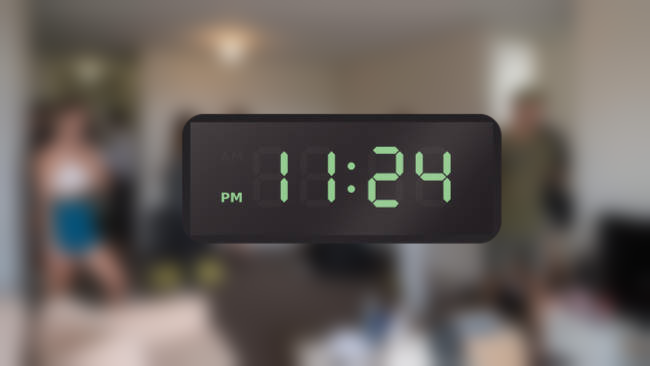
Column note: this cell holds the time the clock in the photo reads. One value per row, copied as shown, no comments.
11:24
